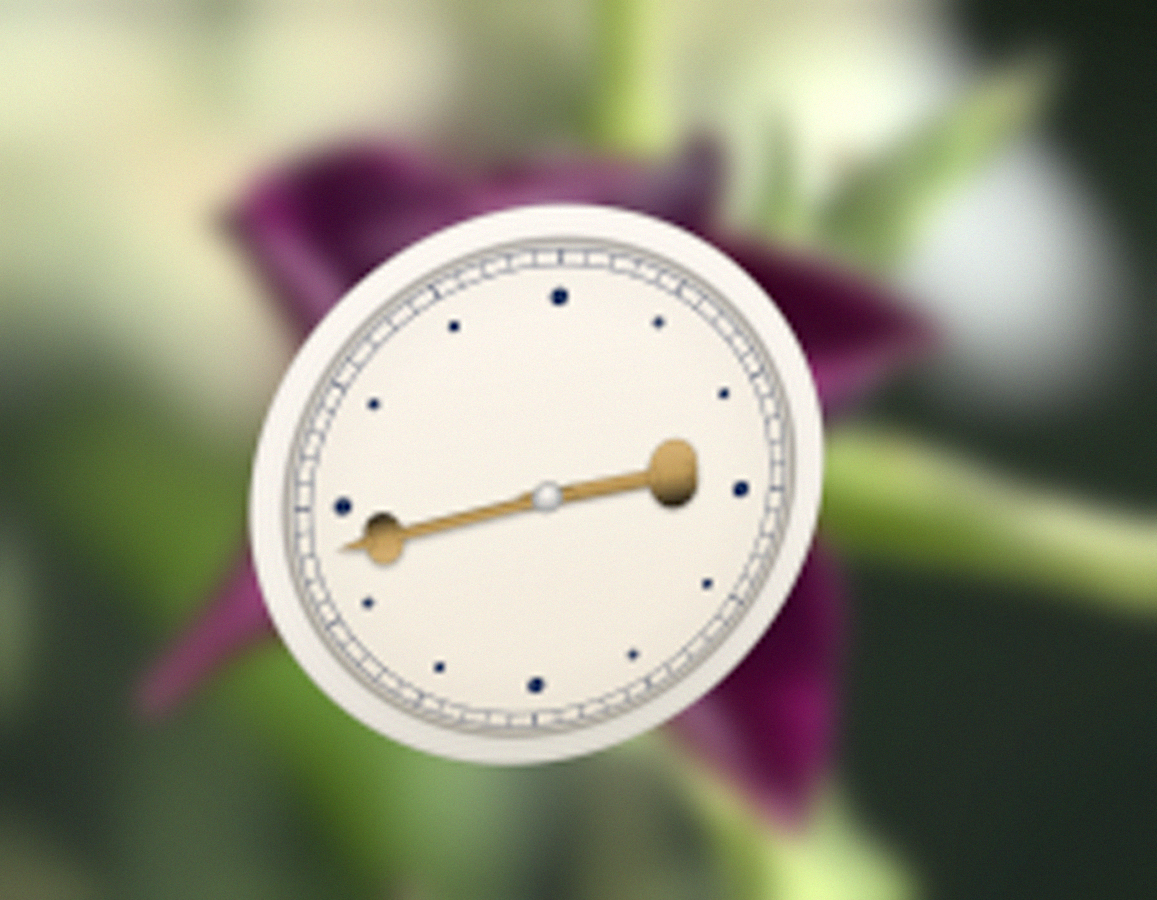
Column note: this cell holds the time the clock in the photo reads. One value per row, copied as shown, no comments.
2:43
